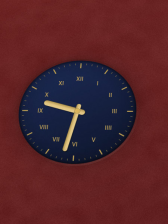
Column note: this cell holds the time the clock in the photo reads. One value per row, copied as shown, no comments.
9:32
